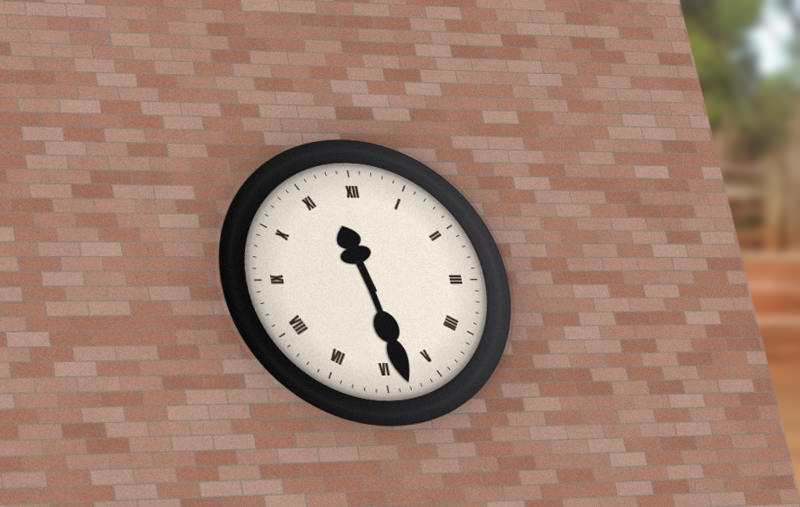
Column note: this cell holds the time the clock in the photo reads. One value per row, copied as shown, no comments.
11:28
